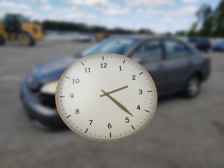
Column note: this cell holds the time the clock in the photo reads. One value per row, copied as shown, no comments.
2:23
